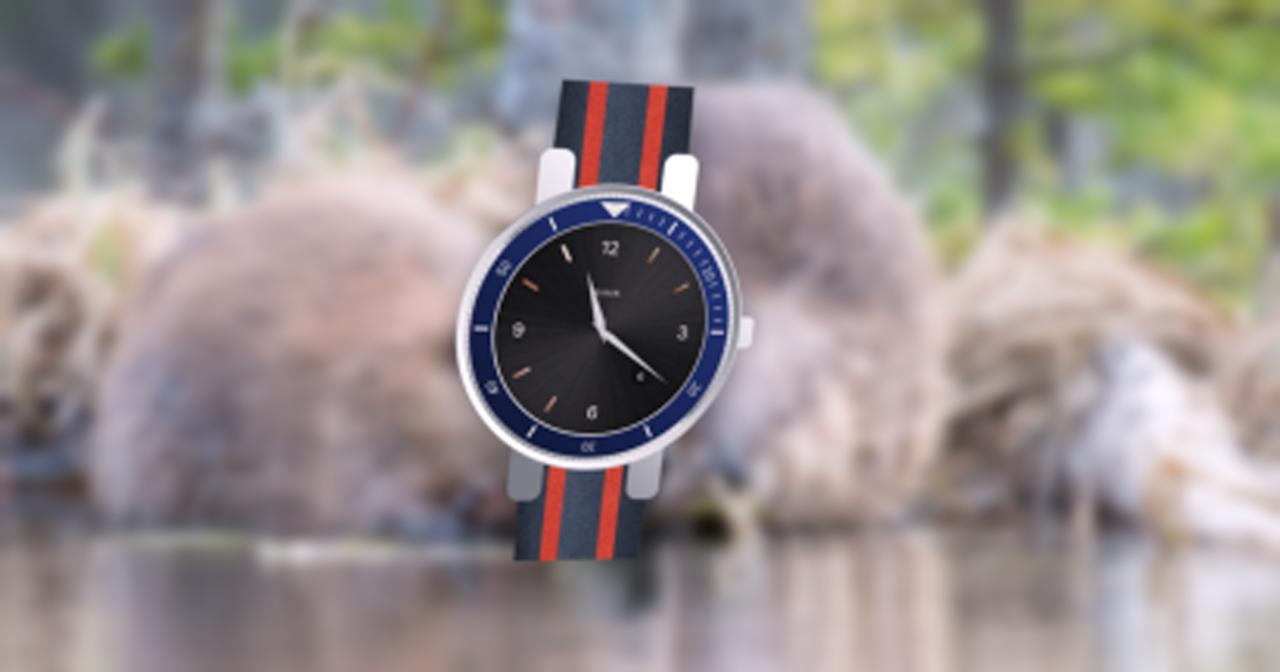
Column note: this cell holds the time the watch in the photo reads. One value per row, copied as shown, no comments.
11:21
